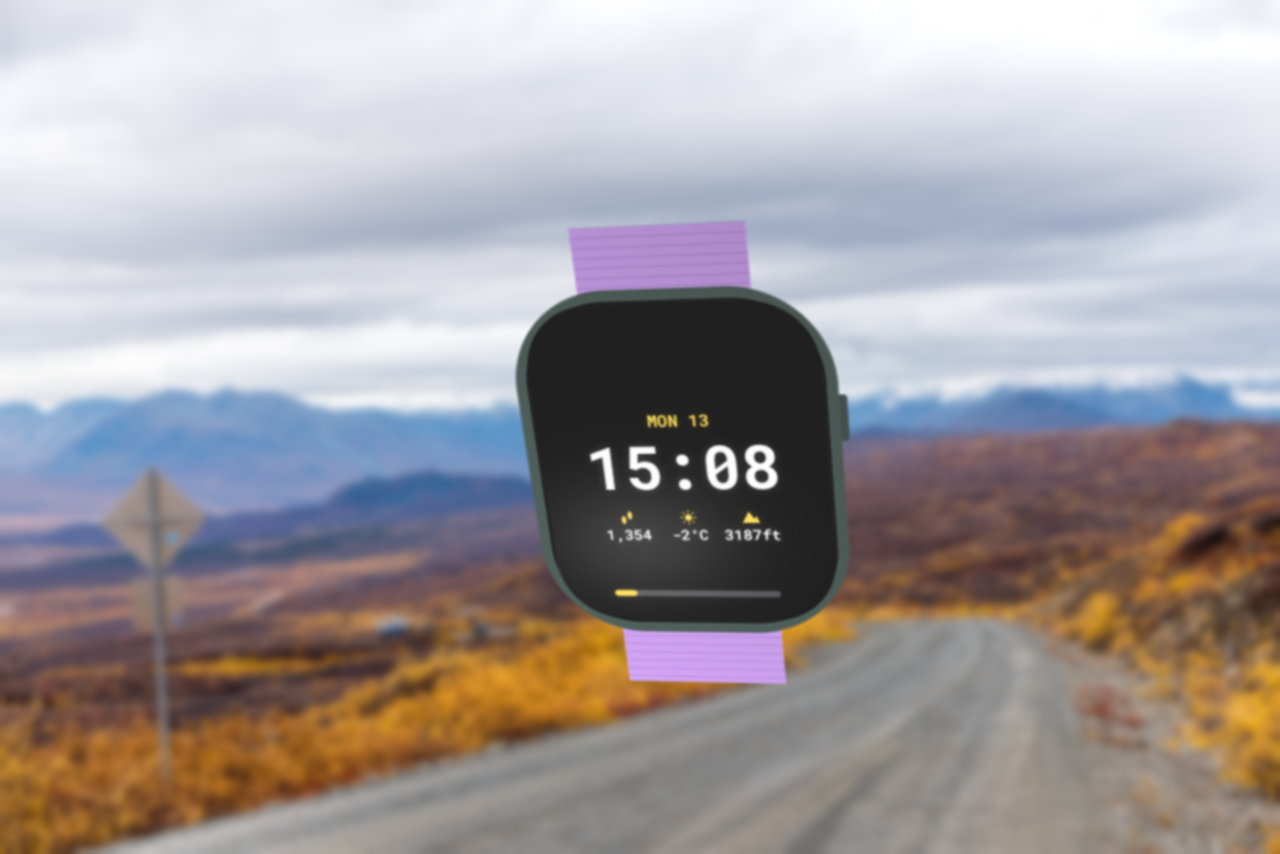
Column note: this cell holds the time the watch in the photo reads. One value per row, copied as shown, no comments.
15:08
